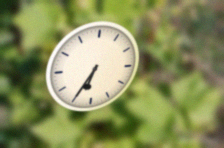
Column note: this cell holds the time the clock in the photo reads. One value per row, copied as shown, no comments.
6:35
